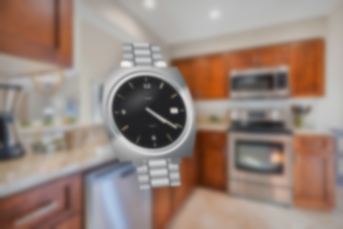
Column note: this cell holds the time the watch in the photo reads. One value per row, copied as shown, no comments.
4:21
